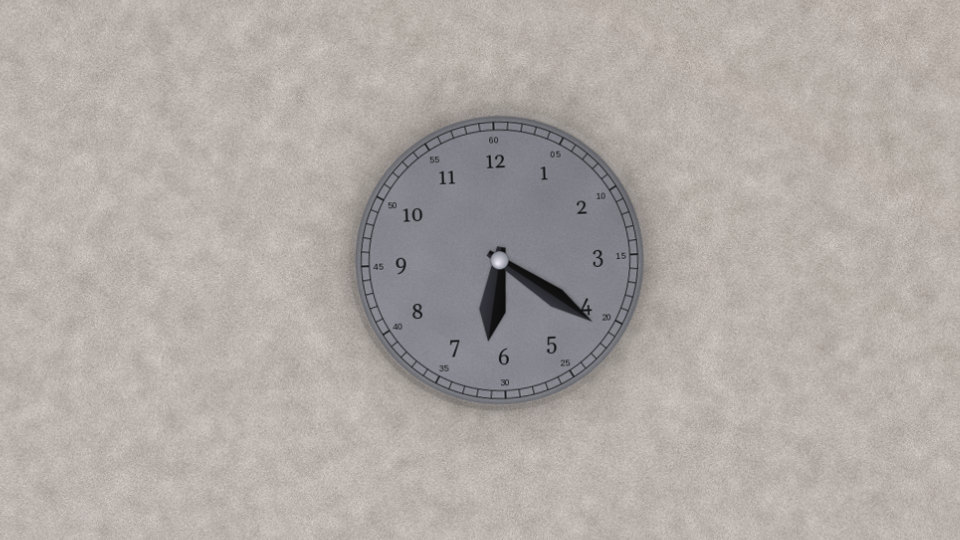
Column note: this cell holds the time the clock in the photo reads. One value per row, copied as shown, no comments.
6:21
